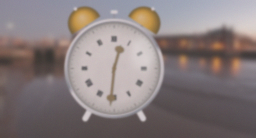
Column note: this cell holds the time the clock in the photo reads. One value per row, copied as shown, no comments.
12:31
